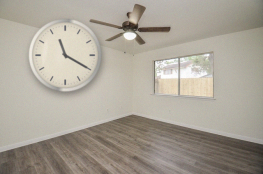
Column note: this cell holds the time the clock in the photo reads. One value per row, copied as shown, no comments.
11:20
